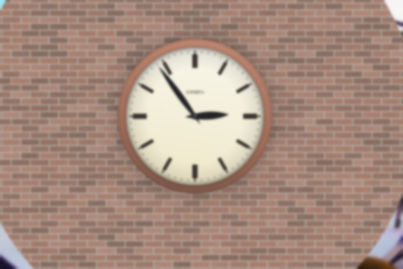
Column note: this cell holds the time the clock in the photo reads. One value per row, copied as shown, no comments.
2:54
